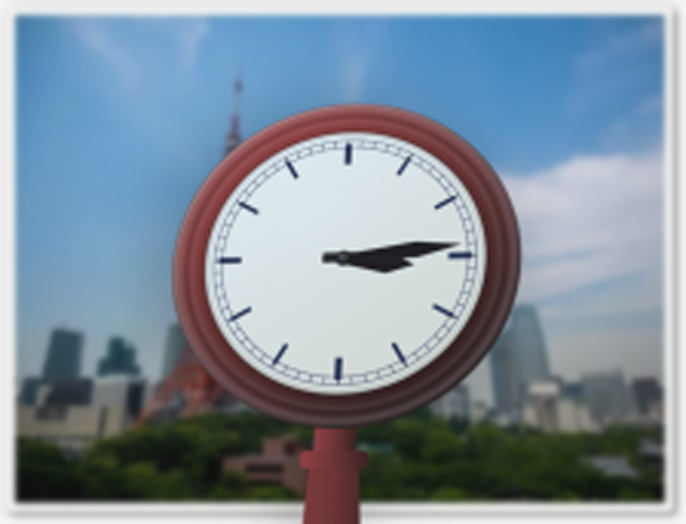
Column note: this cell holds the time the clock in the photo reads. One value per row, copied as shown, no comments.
3:14
